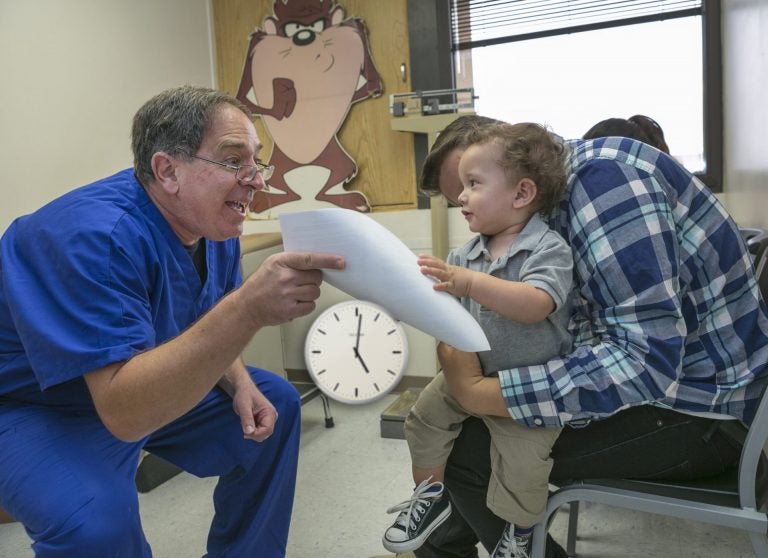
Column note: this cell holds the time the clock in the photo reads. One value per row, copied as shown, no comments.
5:01
